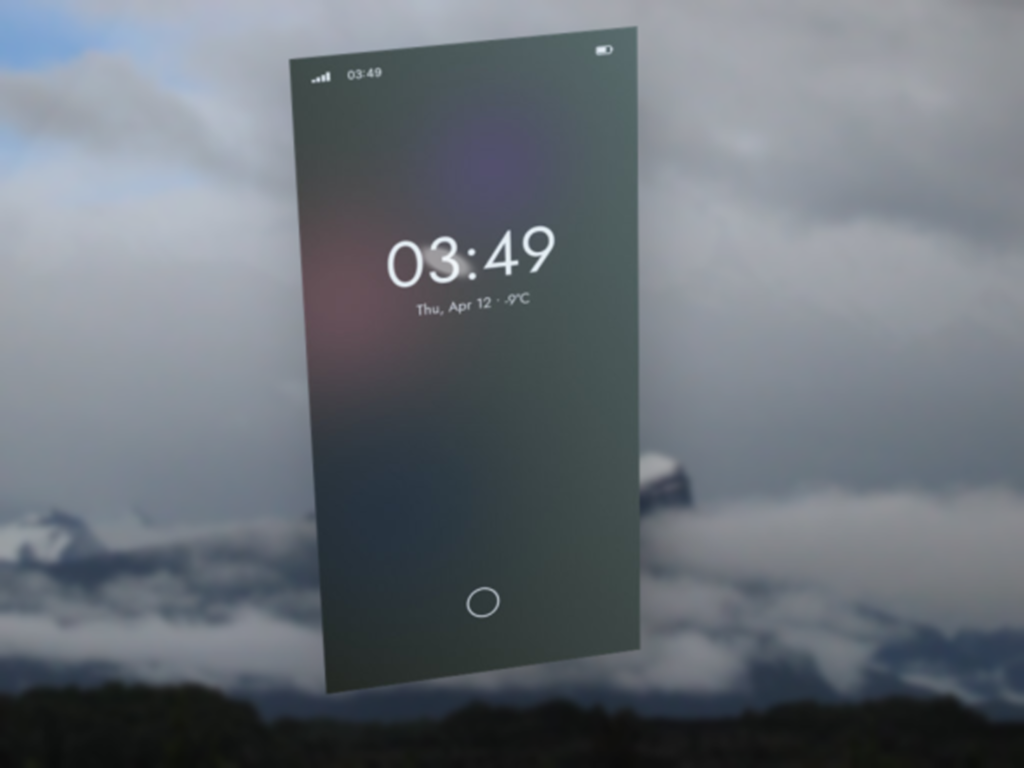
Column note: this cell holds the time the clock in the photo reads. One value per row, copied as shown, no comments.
3:49
